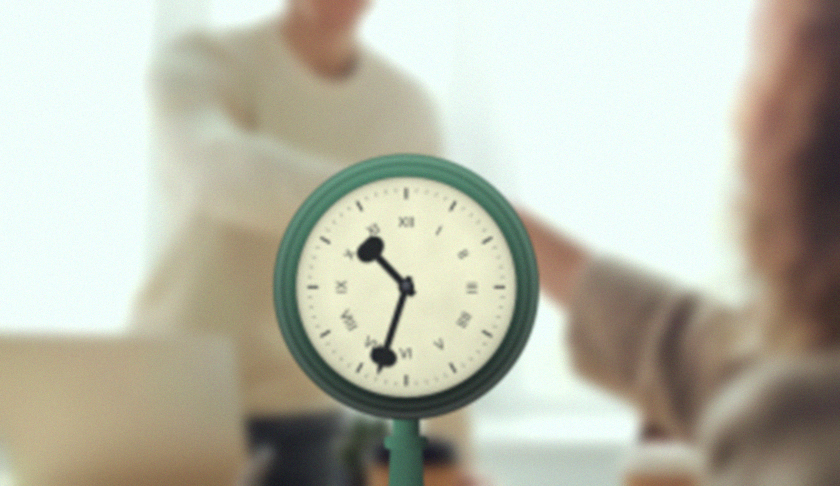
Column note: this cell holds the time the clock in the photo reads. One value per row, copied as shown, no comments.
10:33
